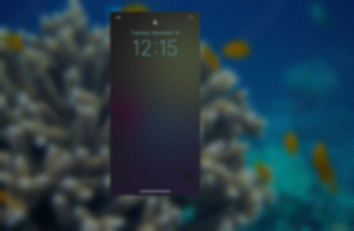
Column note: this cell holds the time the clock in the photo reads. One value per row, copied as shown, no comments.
12:15
